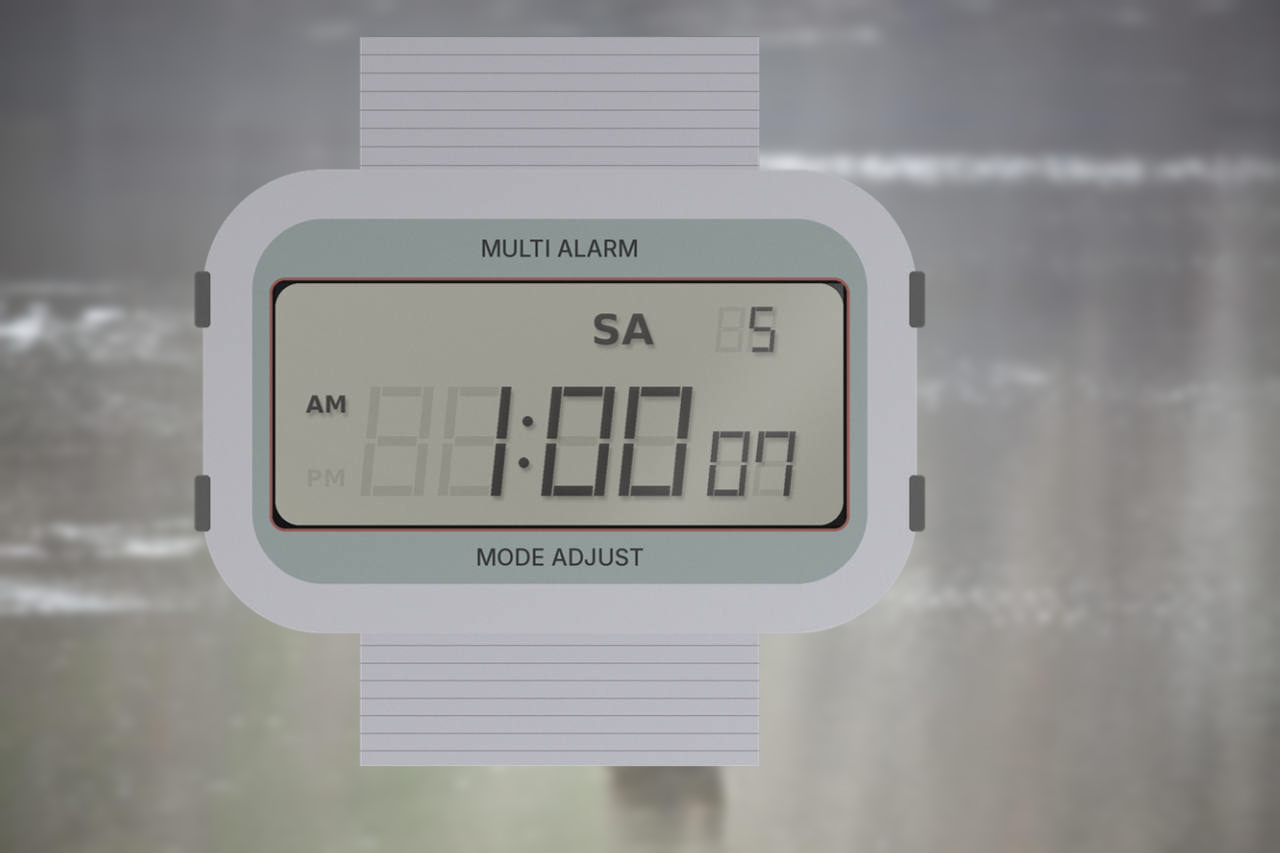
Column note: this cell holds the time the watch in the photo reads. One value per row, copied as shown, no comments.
1:00:07
